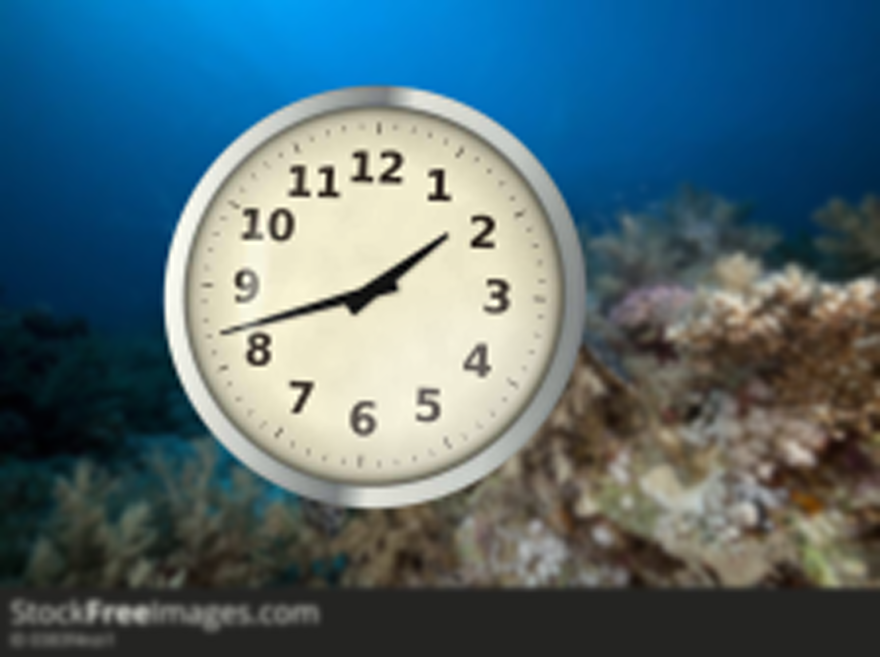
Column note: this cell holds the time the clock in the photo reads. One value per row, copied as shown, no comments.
1:42
